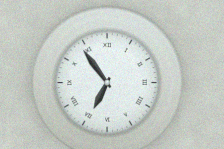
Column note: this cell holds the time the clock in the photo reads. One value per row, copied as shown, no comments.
6:54
